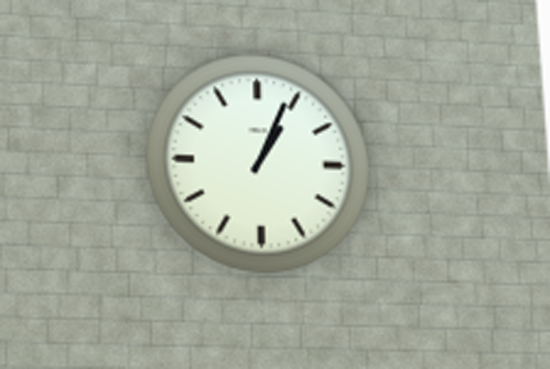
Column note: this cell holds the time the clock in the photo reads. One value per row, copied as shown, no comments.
1:04
